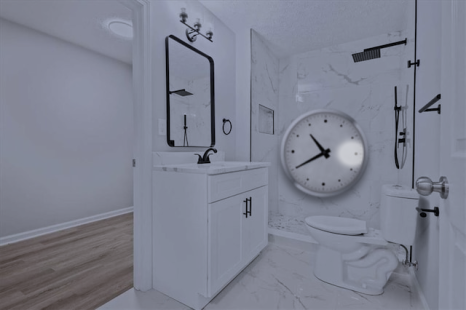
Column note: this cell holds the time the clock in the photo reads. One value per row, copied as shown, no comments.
10:40
